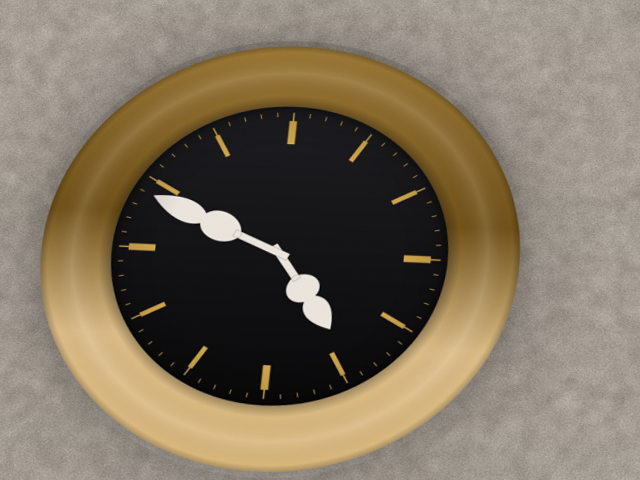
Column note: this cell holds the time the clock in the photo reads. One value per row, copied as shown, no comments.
4:49
